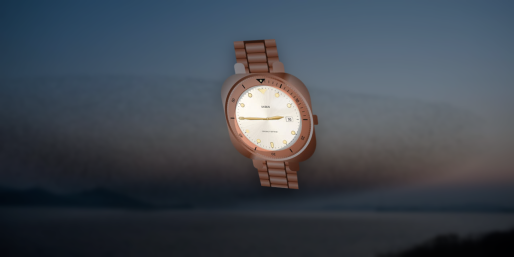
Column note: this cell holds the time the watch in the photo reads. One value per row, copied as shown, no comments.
2:45
